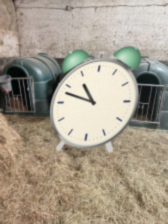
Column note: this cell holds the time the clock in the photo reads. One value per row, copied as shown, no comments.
10:48
